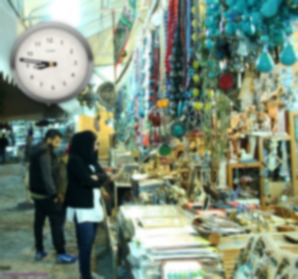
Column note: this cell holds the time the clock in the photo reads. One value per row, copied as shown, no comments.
8:47
